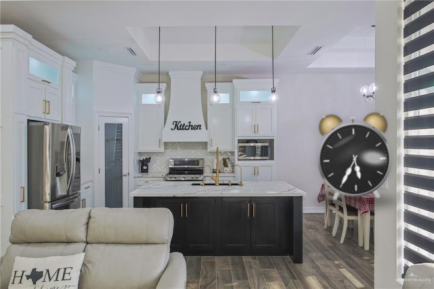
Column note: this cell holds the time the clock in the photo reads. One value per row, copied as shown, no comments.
5:35
